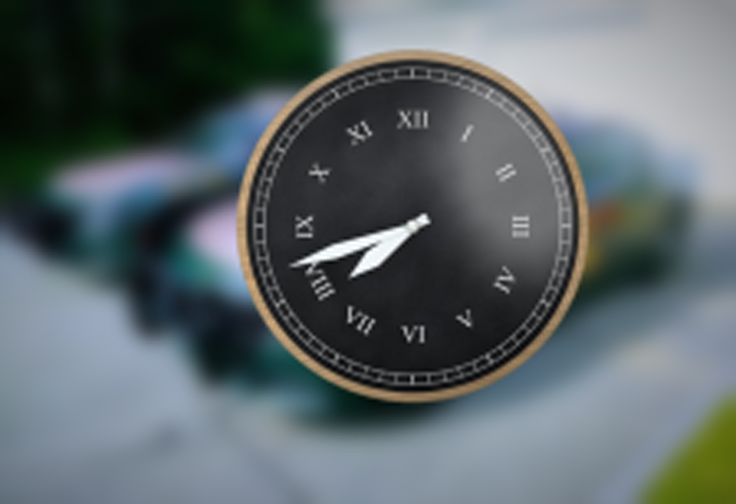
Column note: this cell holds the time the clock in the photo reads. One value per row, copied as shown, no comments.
7:42
